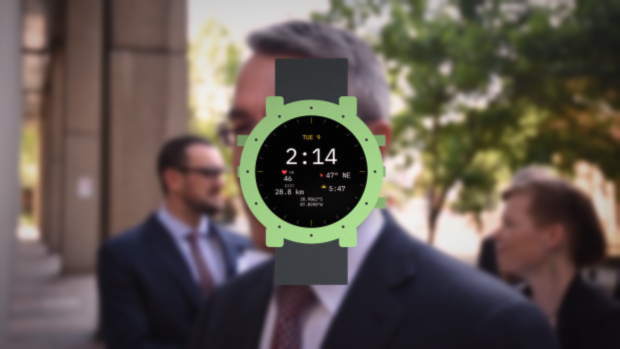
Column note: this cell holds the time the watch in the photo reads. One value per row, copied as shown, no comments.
2:14
